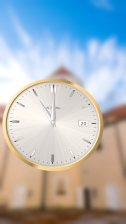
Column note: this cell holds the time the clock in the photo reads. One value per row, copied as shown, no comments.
11:00
